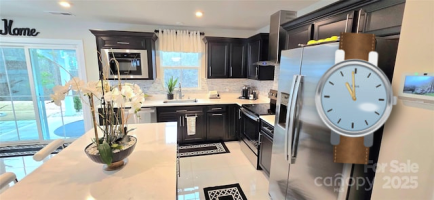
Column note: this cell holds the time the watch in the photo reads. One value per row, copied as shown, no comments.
10:59
